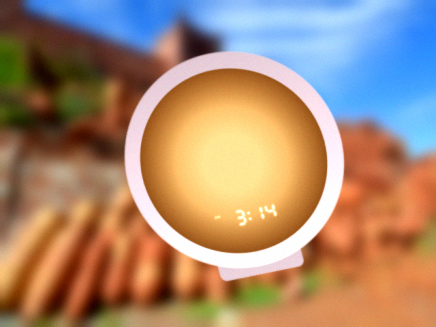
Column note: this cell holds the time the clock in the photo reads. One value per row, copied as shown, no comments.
3:14
